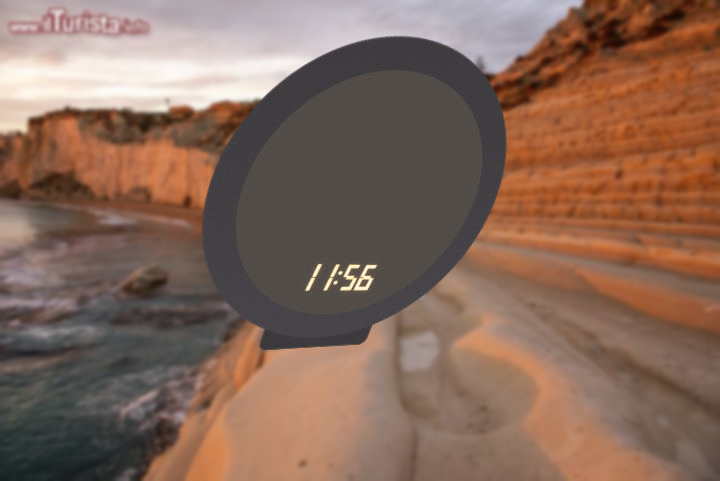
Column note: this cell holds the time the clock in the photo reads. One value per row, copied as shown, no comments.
11:56
